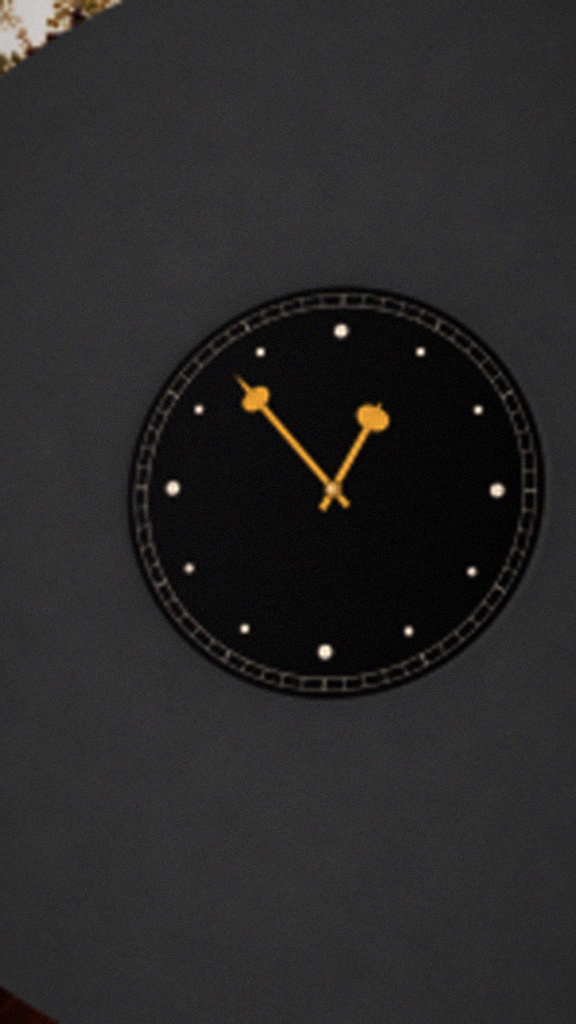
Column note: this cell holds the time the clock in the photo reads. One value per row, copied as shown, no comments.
12:53
